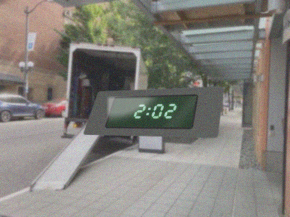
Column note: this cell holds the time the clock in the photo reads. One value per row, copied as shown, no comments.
2:02
